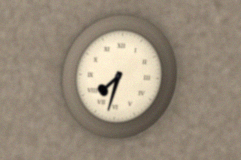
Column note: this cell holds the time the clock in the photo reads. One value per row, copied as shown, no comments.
7:32
